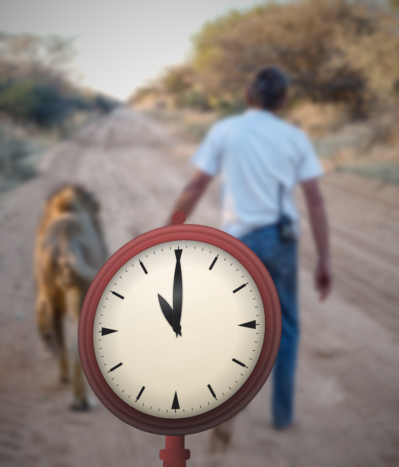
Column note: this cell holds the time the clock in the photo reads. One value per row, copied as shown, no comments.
11:00
